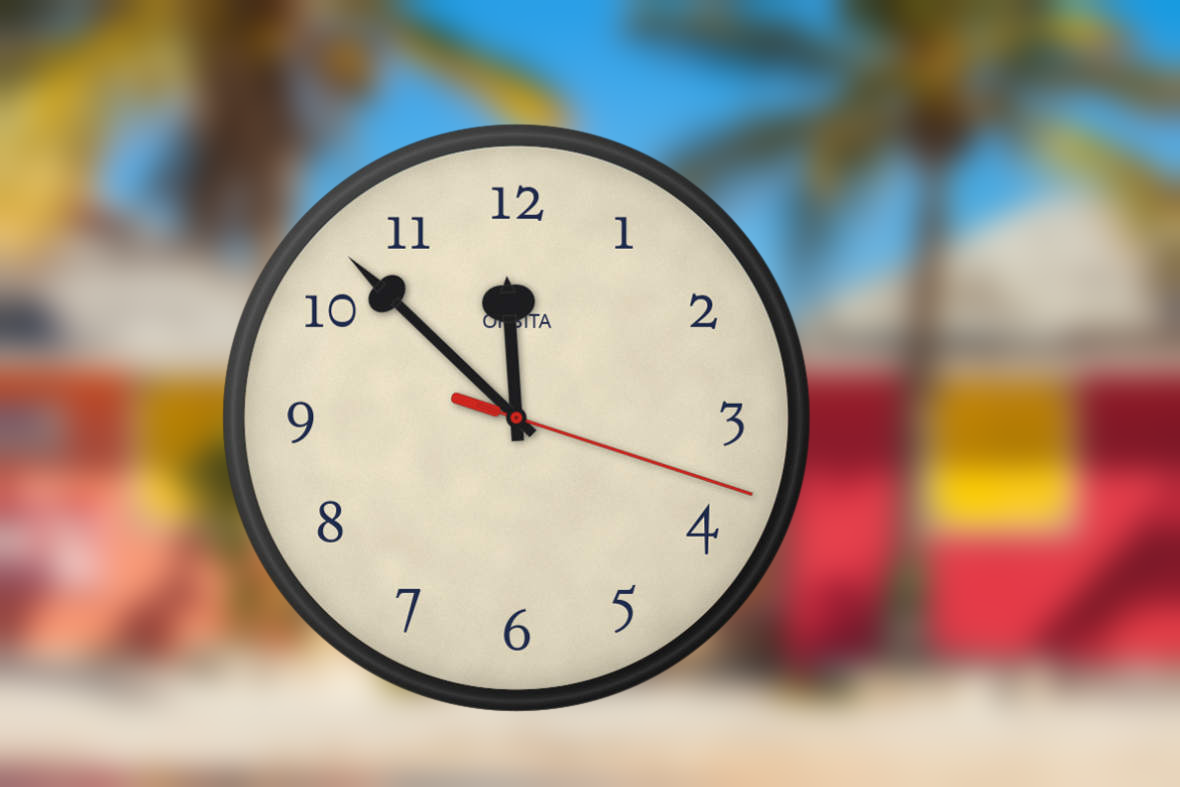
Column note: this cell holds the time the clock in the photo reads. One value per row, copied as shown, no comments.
11:52:18
